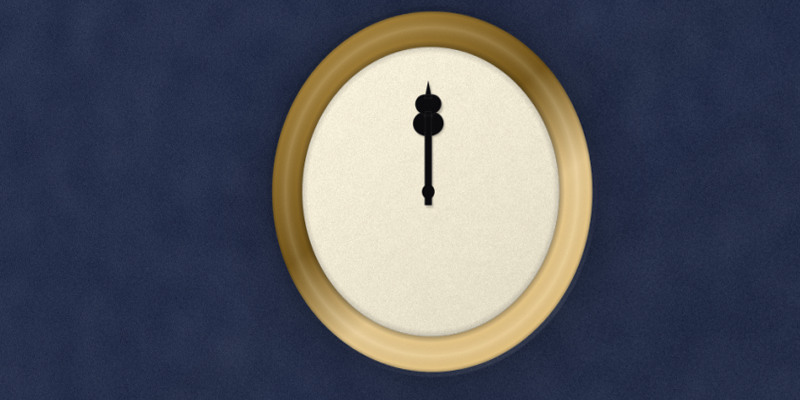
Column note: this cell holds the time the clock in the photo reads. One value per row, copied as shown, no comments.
12:00
